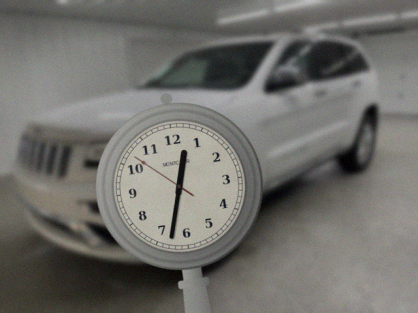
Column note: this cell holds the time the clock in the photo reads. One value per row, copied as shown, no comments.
12:32:52
